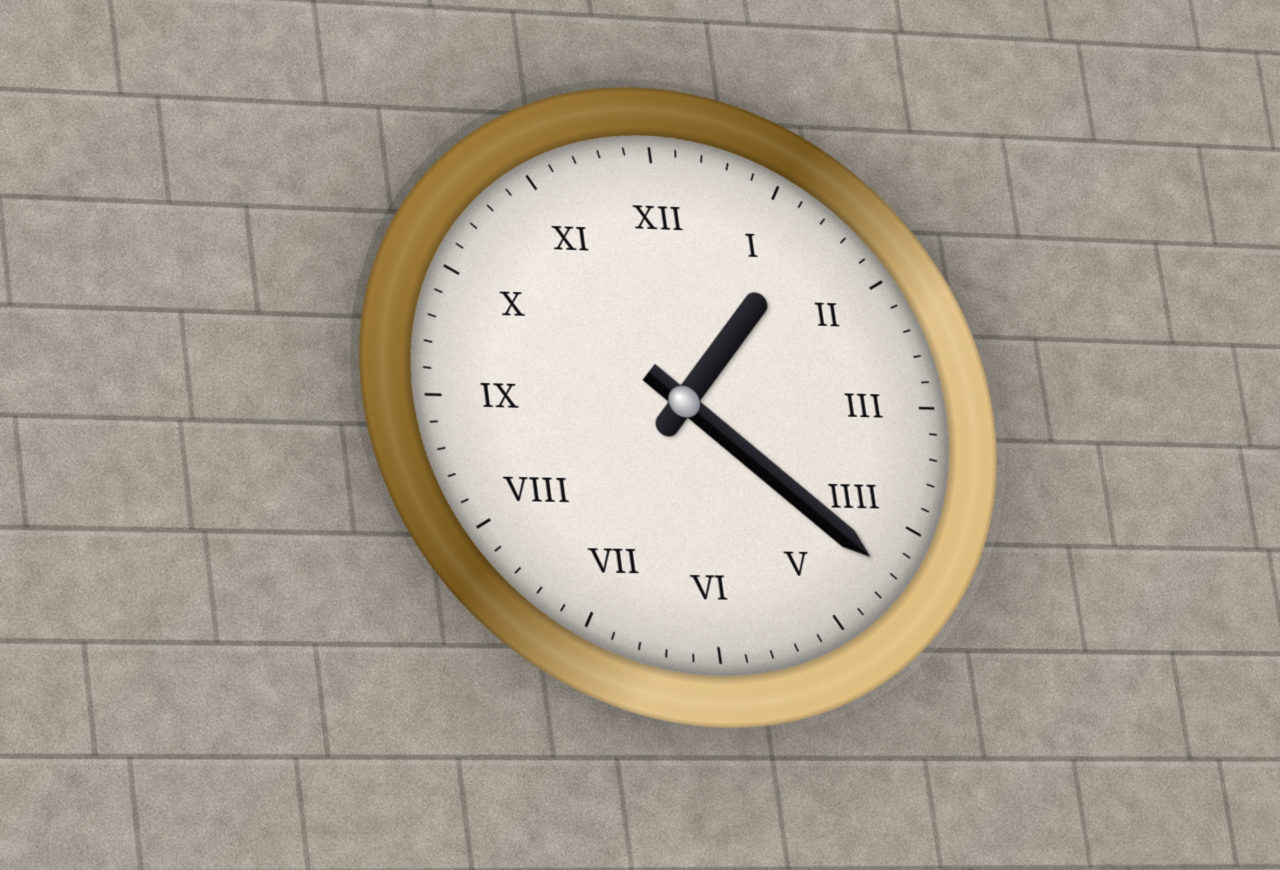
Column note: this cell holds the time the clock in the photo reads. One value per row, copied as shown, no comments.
1:22
